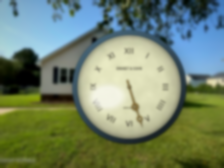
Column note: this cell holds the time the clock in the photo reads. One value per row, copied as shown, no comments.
5:27
